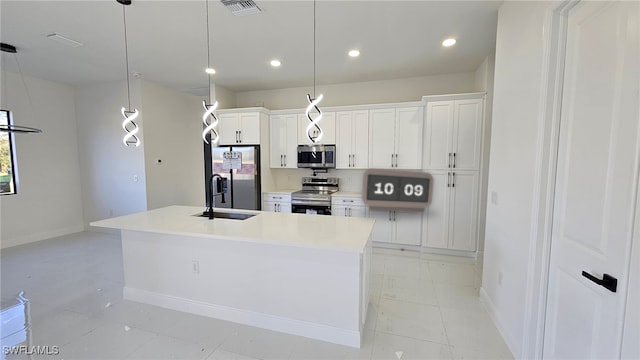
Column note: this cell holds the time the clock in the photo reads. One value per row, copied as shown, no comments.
10:09
